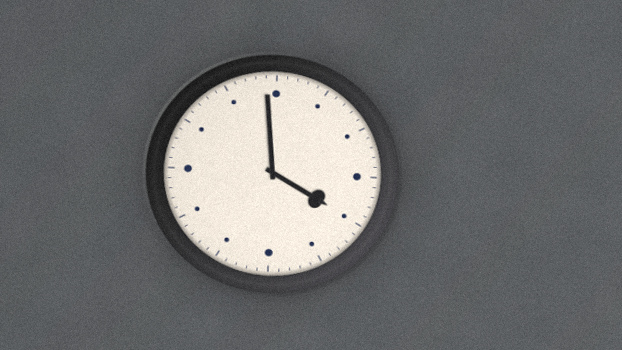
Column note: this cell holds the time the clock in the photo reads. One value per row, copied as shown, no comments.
3:59
